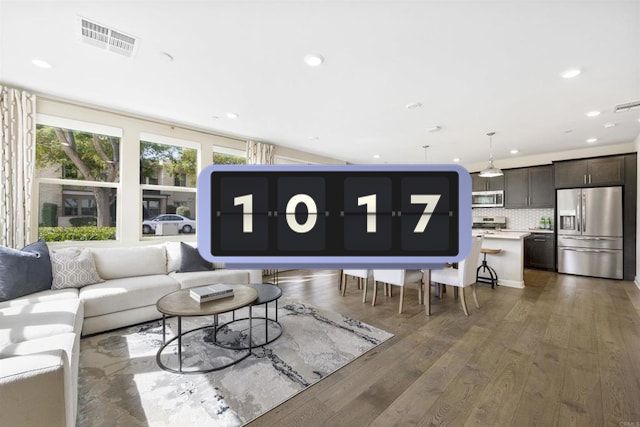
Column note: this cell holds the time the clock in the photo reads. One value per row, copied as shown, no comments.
10:17
